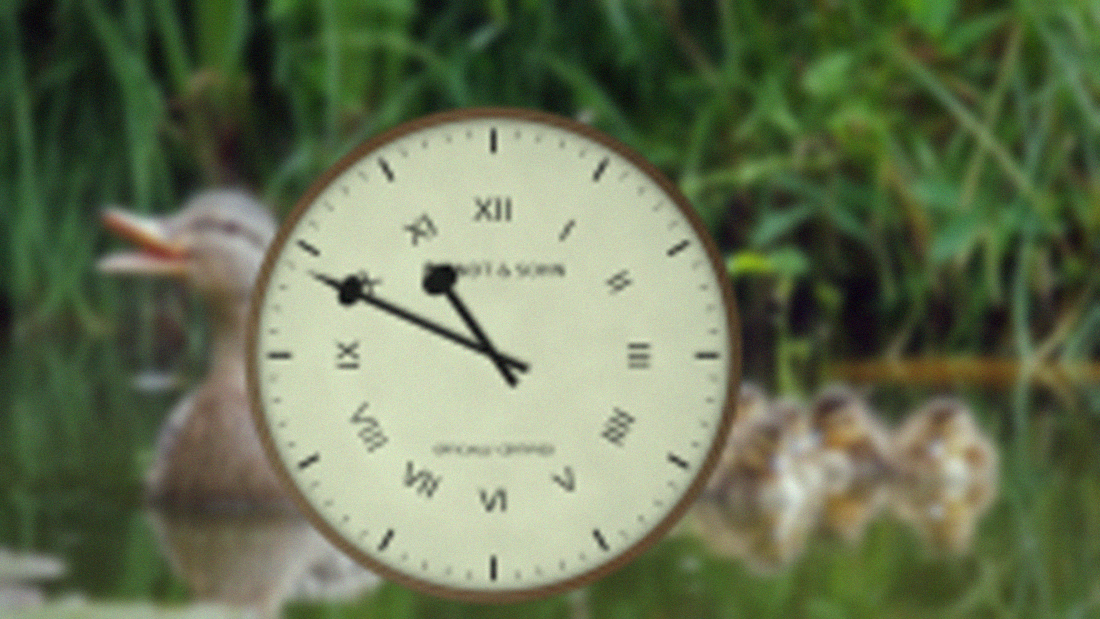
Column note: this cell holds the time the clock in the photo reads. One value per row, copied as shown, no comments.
10:49
